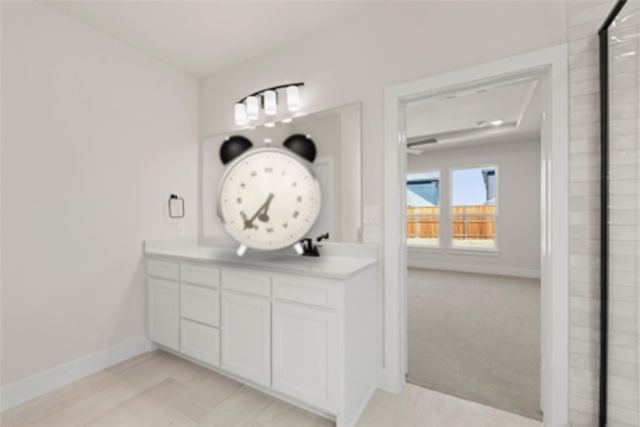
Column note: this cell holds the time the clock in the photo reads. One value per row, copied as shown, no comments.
6:37
